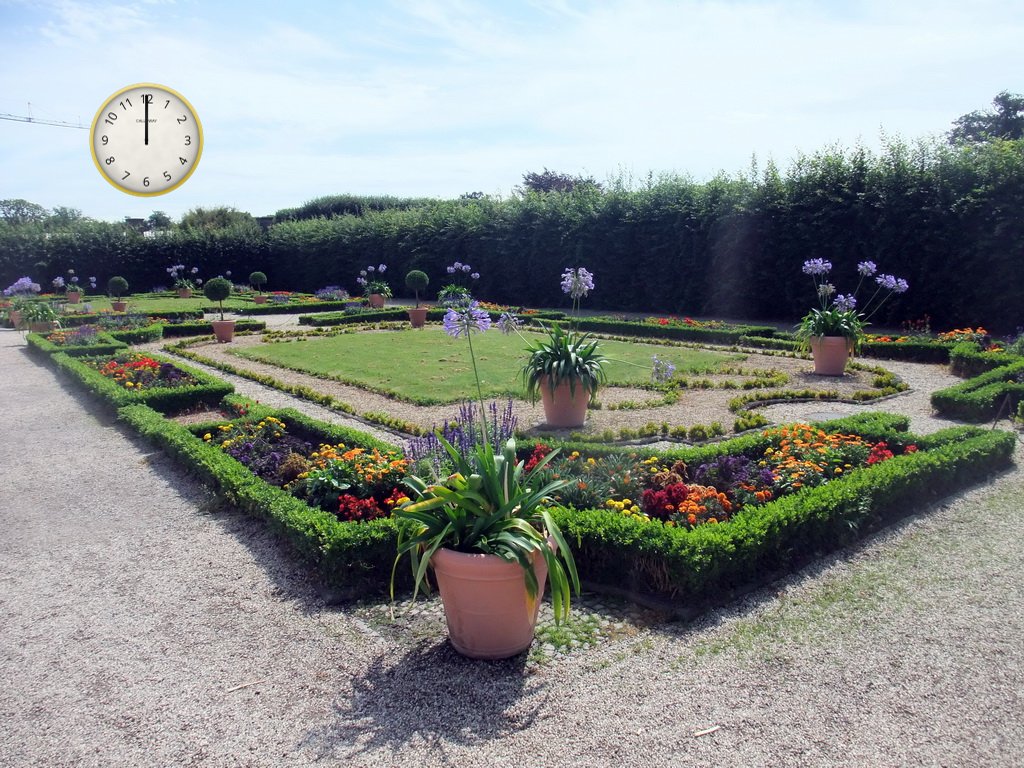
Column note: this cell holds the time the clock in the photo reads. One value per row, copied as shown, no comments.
12:00
